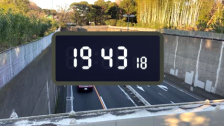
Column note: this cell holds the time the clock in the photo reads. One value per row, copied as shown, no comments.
19:43:18
